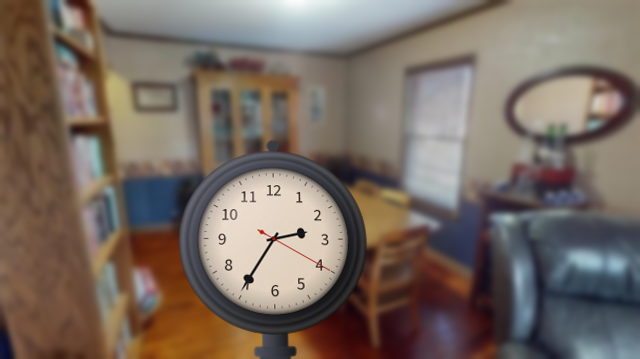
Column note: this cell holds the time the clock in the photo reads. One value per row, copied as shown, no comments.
2:35:20
